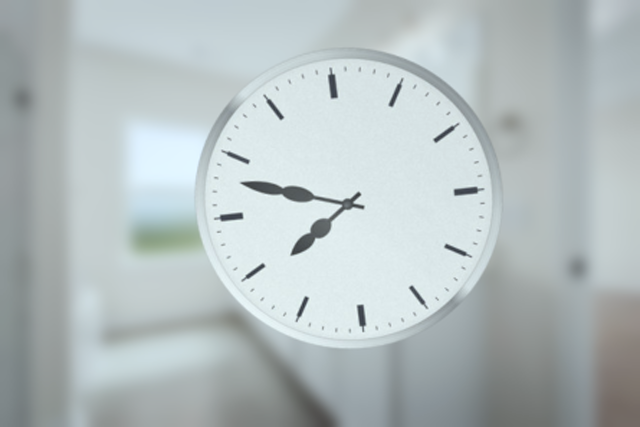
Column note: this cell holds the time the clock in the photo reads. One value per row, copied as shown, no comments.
7:48
